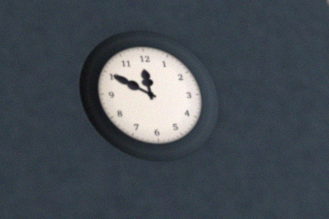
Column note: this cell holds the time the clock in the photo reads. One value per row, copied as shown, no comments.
11:50
